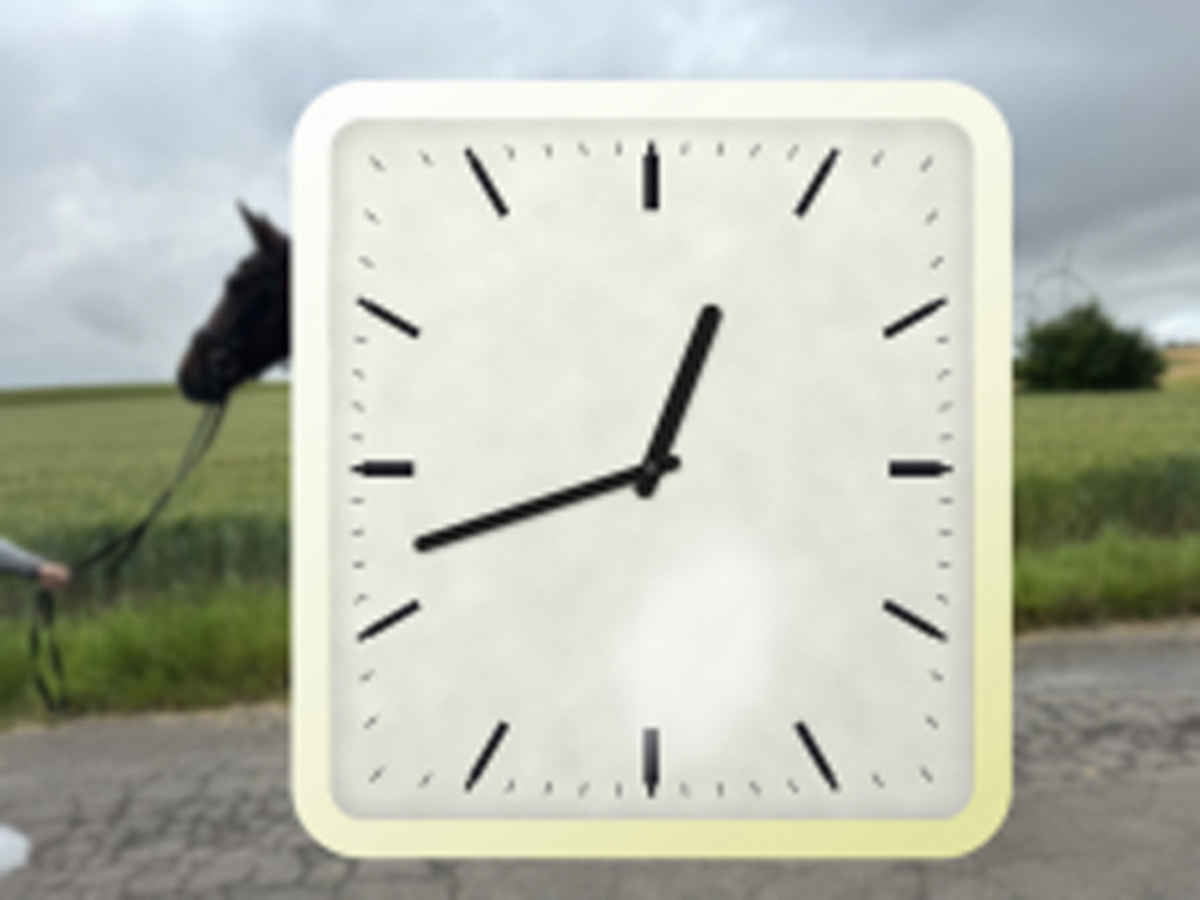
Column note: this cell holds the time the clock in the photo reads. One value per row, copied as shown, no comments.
12:42
